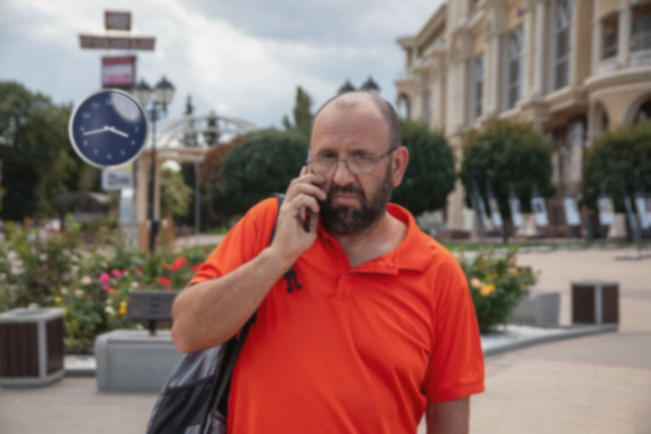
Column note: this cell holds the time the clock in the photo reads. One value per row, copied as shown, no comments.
3:43
